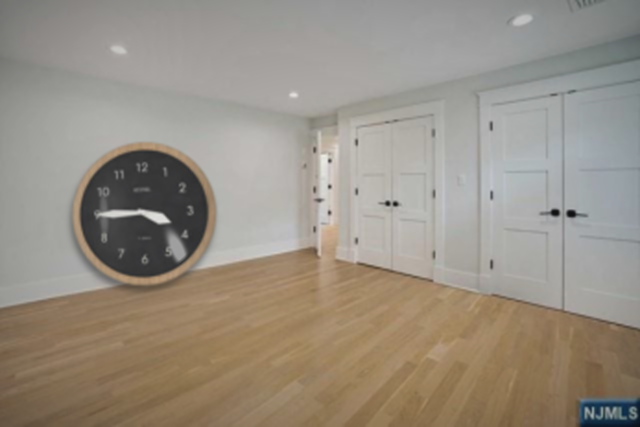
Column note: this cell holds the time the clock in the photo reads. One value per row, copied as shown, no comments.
3:45
